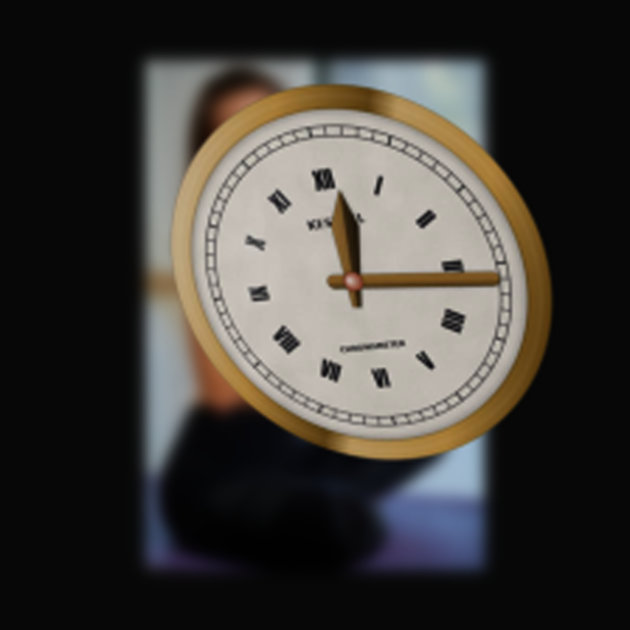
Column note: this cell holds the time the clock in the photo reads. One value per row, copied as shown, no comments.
12:16
